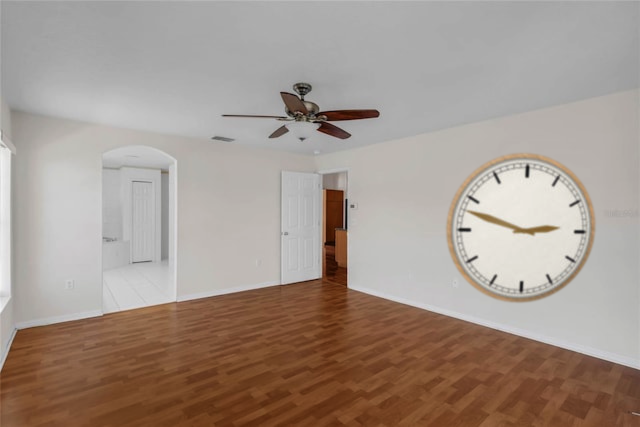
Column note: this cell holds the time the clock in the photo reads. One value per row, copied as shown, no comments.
2:48
